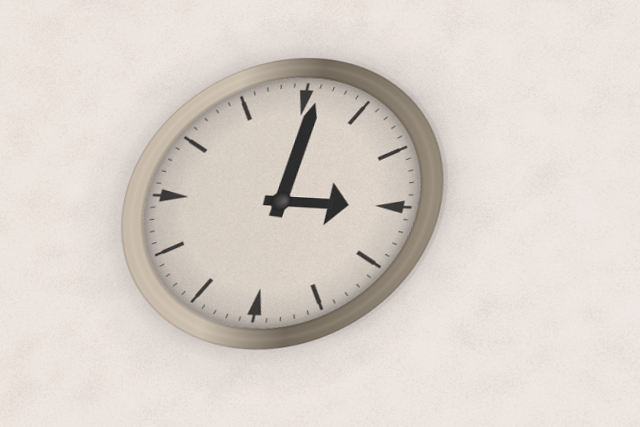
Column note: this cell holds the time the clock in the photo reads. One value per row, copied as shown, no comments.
3:01
